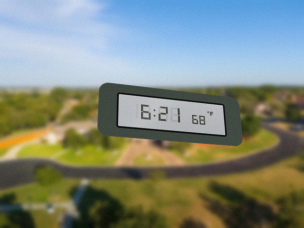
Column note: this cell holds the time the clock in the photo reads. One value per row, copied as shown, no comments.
6:21
